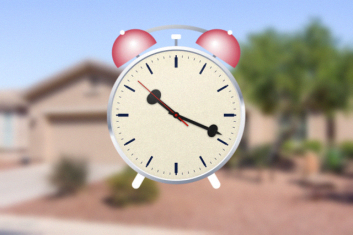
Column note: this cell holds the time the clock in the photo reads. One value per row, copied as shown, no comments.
10:18:52
